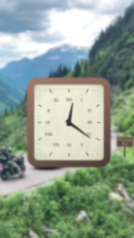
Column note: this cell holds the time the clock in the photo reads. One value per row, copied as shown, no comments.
12:21
